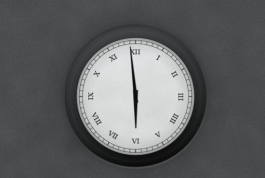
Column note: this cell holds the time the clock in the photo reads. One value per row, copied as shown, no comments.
5:59
